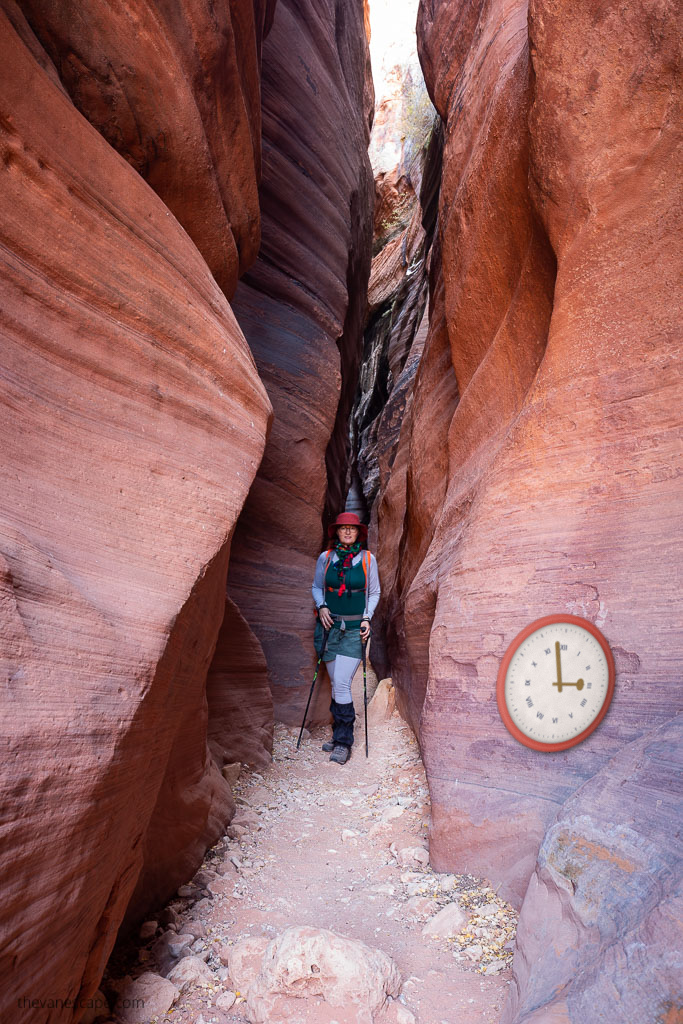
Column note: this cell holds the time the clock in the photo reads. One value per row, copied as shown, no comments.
2:58
